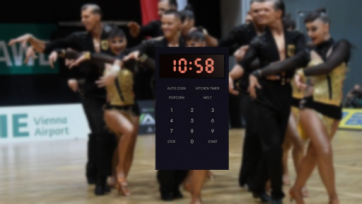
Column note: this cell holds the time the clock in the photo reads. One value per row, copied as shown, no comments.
10:58
